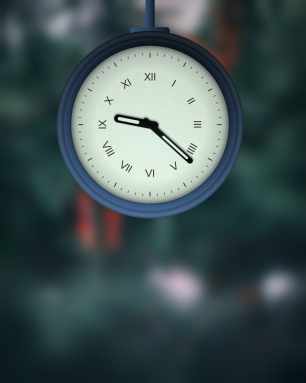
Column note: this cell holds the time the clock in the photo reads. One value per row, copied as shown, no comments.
9:22
